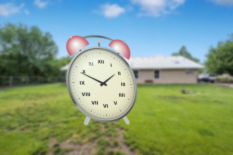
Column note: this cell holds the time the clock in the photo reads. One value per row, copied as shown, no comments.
1:49
